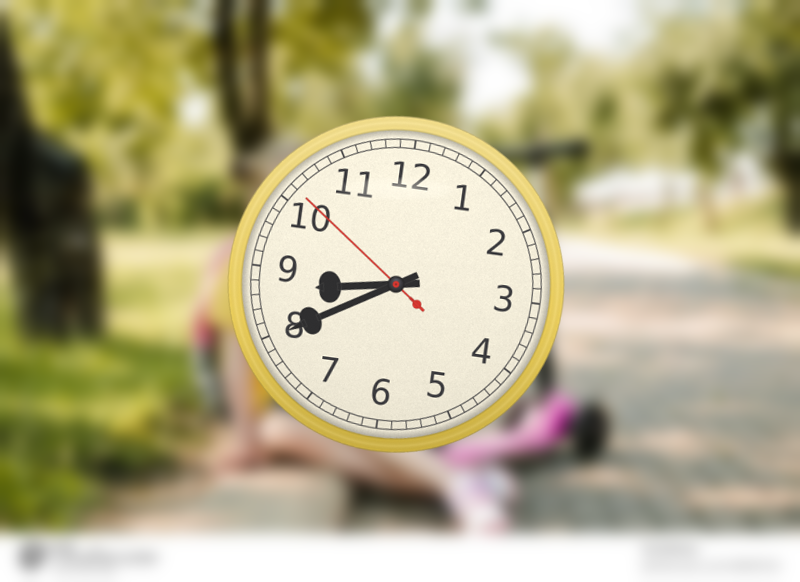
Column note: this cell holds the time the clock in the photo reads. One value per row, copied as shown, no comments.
8:39:51
